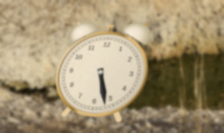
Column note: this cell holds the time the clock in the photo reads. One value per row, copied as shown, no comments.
5:27
